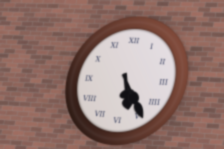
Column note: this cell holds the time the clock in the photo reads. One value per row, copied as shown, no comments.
5:24
